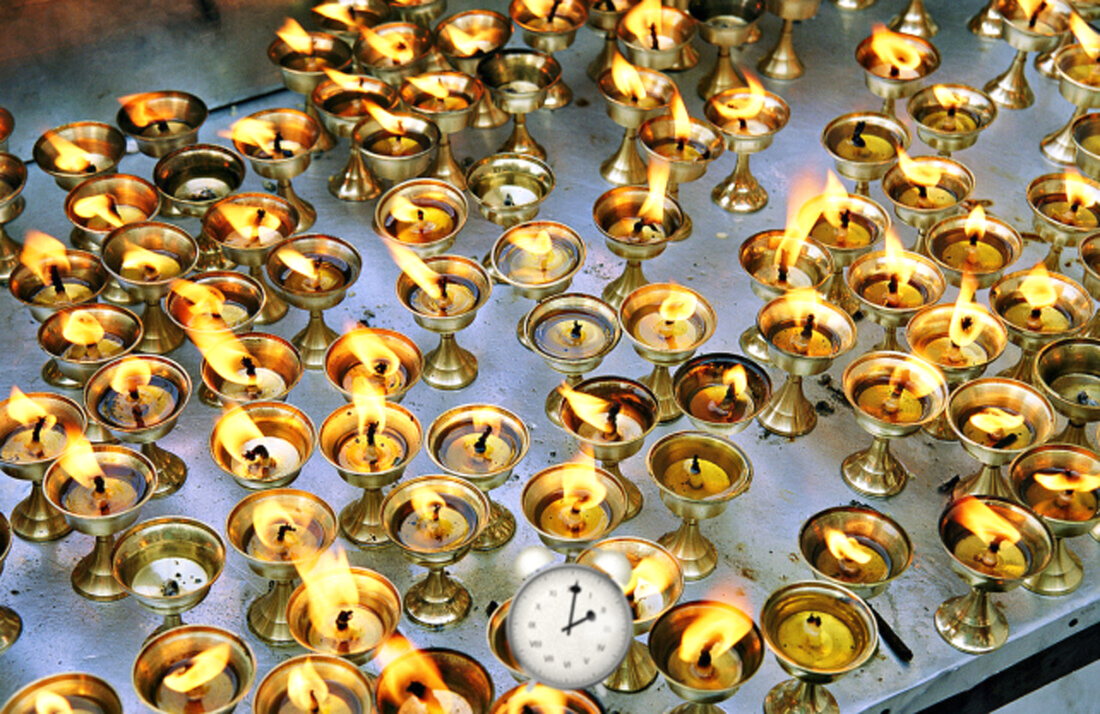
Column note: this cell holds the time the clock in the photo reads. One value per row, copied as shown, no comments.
2:01
